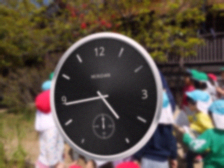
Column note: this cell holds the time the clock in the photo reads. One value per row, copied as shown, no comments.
4:44
